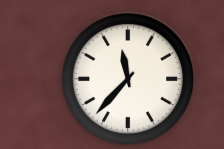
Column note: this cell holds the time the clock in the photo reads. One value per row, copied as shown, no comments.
11:37
